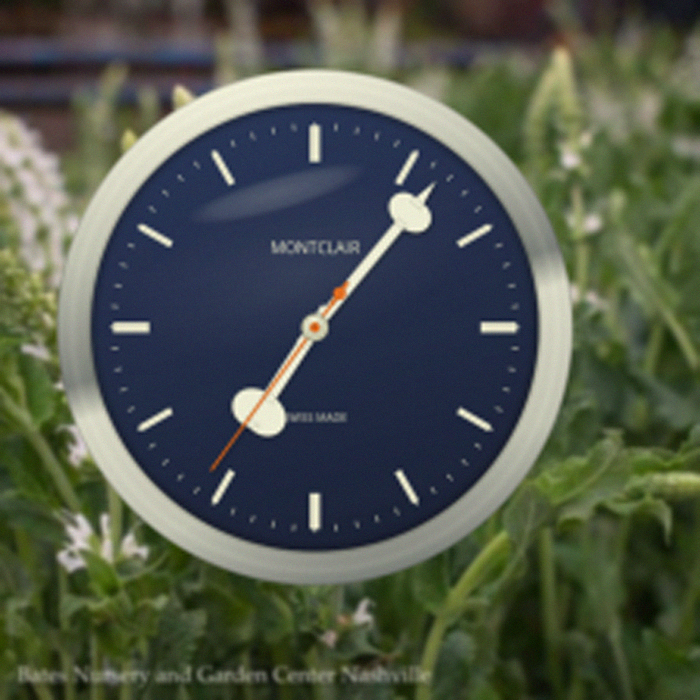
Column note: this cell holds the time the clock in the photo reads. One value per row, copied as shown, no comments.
7:06:36
